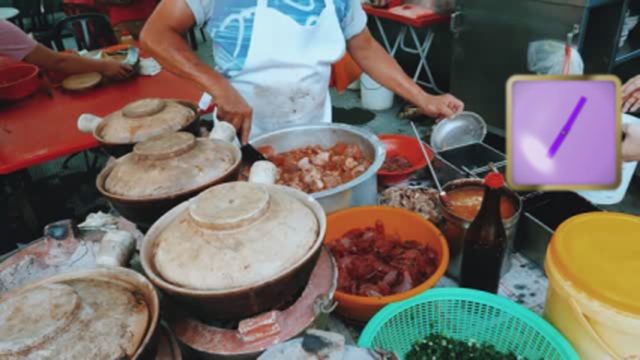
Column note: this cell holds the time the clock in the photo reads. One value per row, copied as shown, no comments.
7:05
